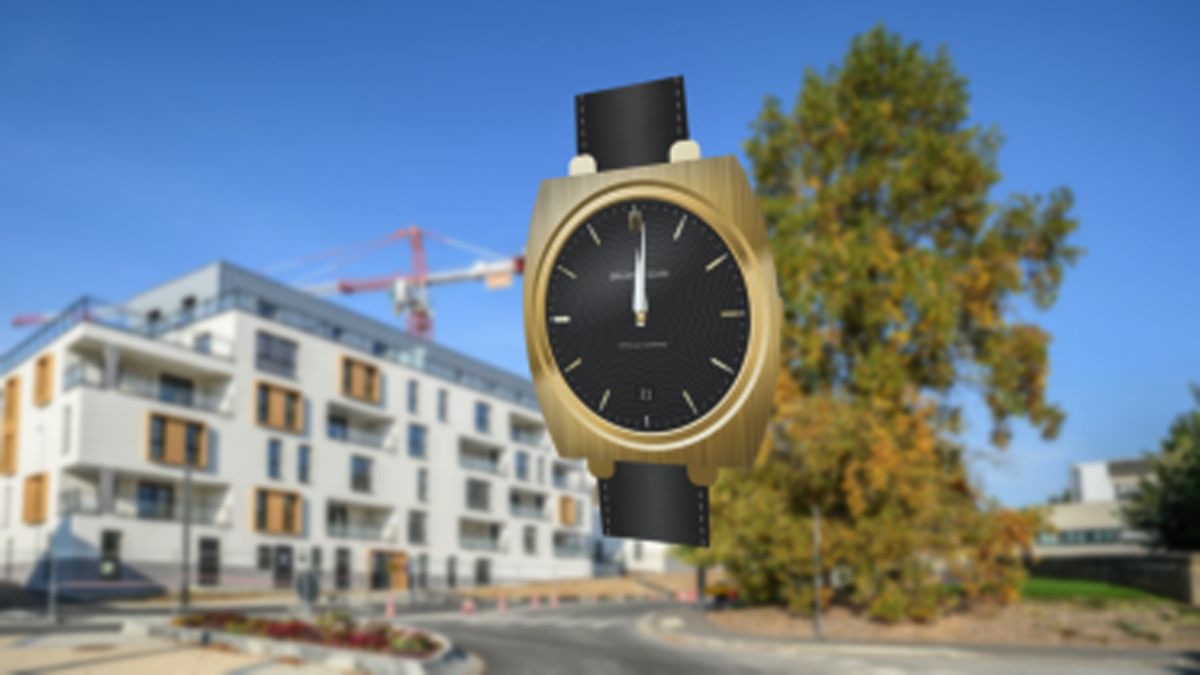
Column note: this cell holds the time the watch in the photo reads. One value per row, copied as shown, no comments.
12:01
